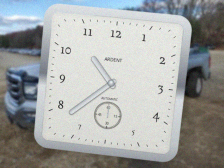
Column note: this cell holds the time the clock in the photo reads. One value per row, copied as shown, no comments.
10:38
